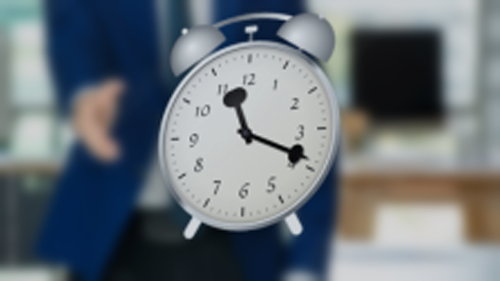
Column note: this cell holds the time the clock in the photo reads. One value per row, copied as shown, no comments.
11:19
